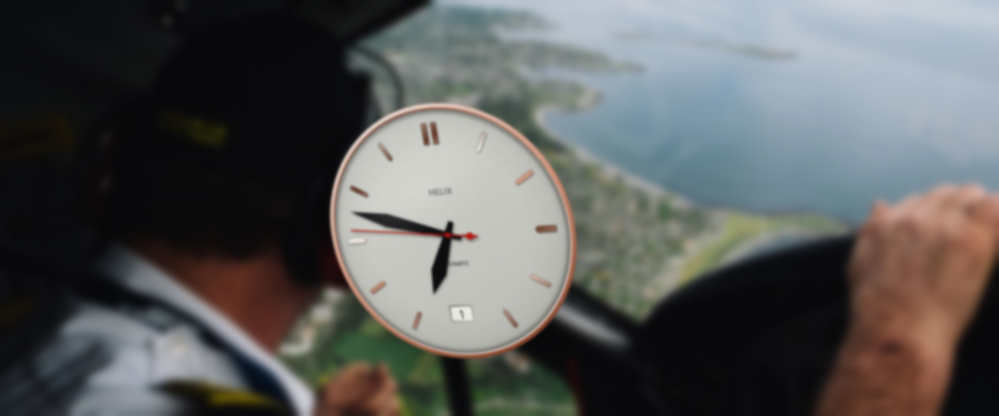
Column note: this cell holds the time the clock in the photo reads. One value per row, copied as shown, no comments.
6:47:46
